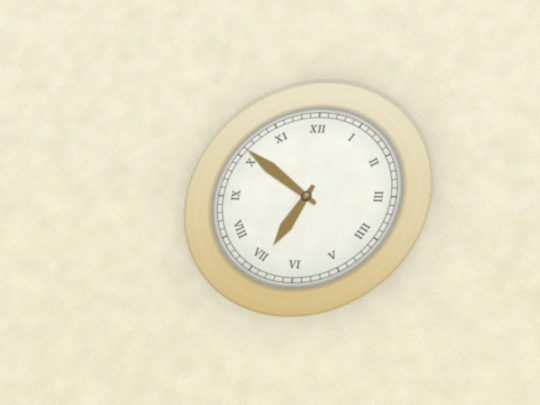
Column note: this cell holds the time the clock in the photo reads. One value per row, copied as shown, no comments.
6:51
